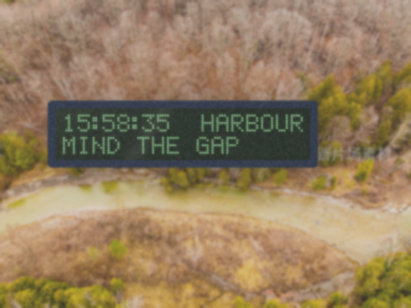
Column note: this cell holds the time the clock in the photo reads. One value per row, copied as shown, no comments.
15:58:35
